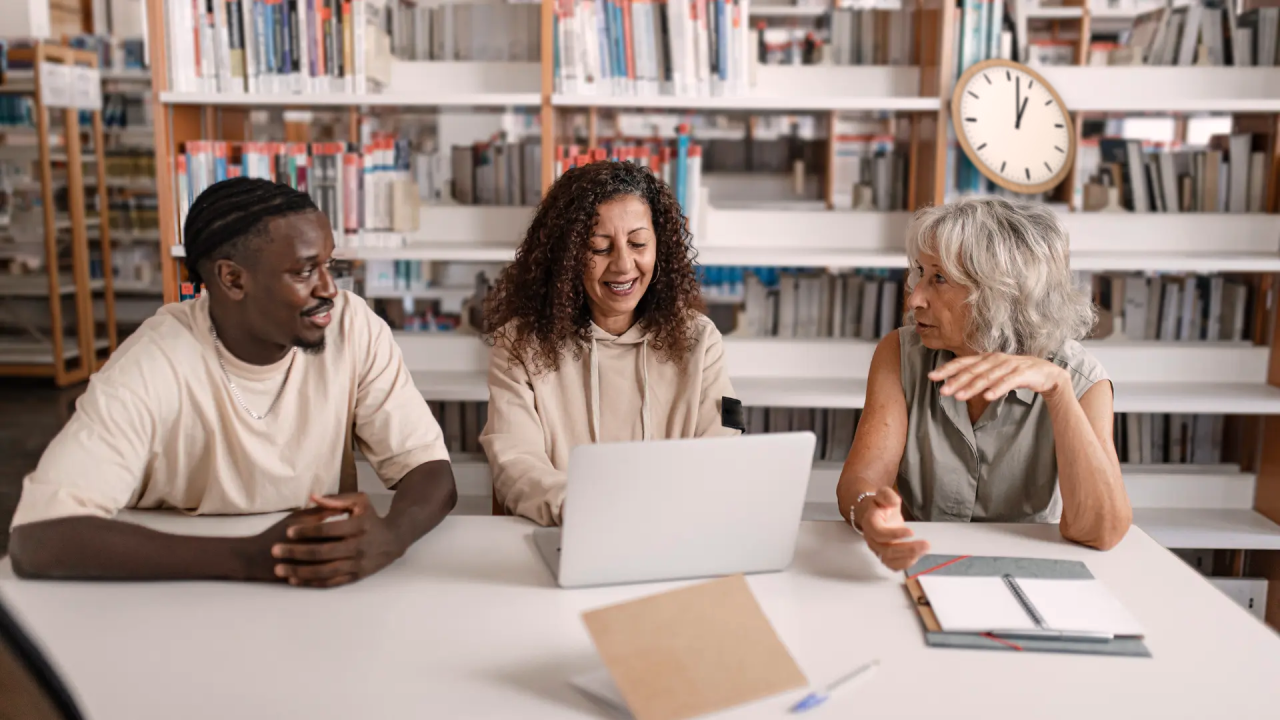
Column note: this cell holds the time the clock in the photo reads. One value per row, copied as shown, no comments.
1:02
